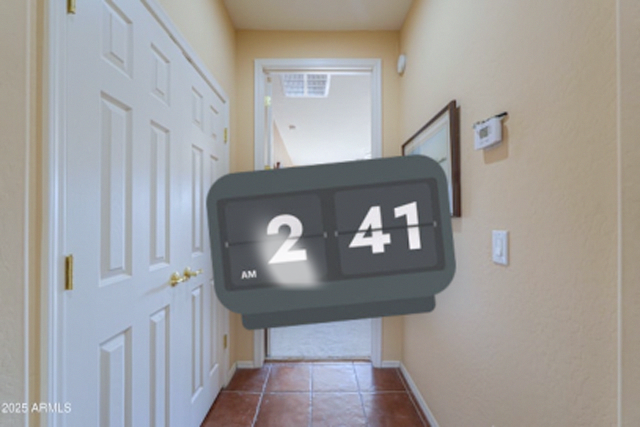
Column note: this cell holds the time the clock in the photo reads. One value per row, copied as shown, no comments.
2:41
